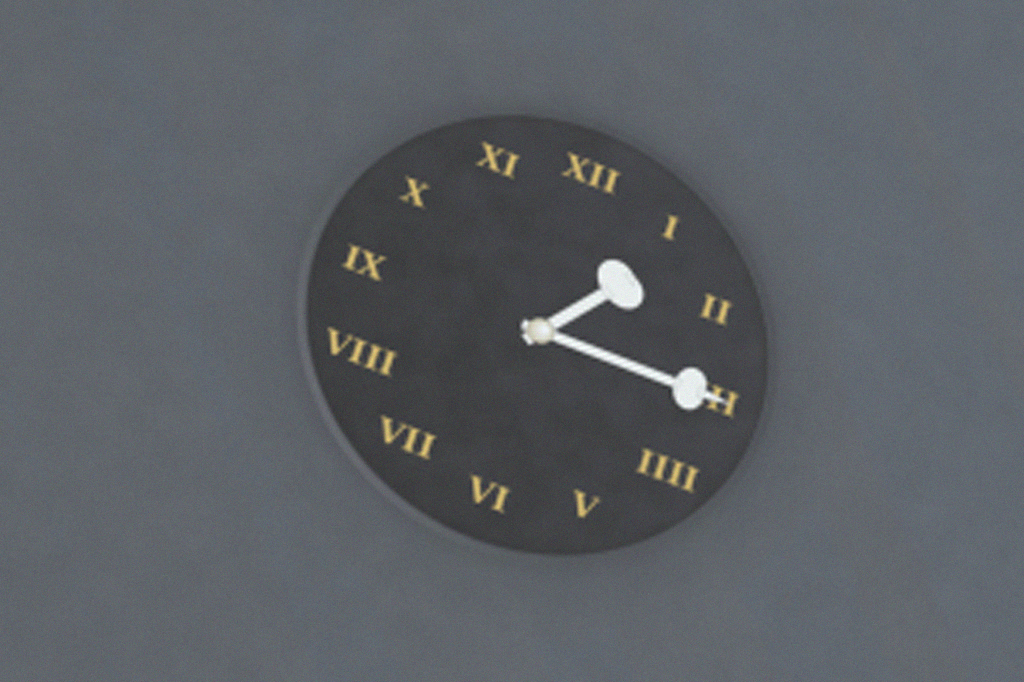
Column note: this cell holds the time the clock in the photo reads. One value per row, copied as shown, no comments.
1:15
